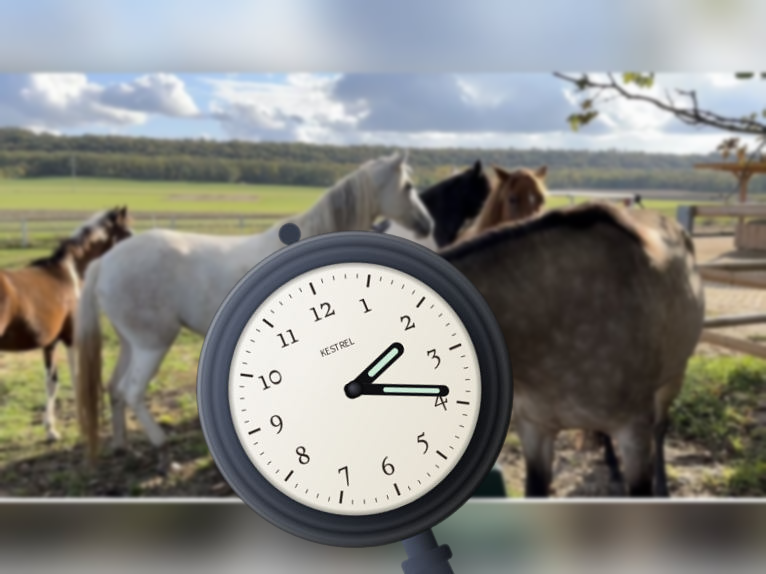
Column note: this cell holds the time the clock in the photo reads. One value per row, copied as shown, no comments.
2:19
